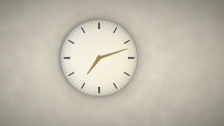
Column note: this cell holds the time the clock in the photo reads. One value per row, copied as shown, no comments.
7:12
